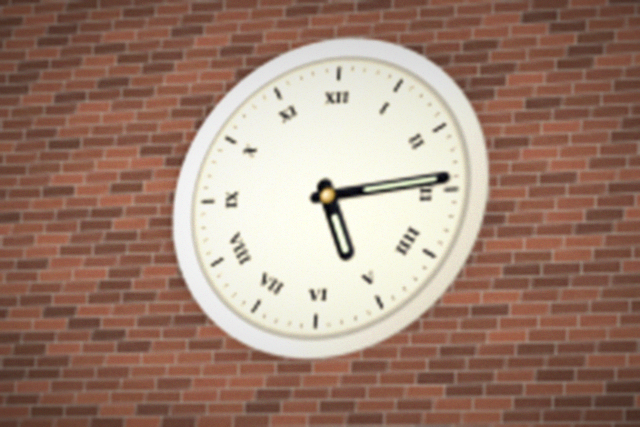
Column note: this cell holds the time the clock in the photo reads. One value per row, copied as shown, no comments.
5:14
